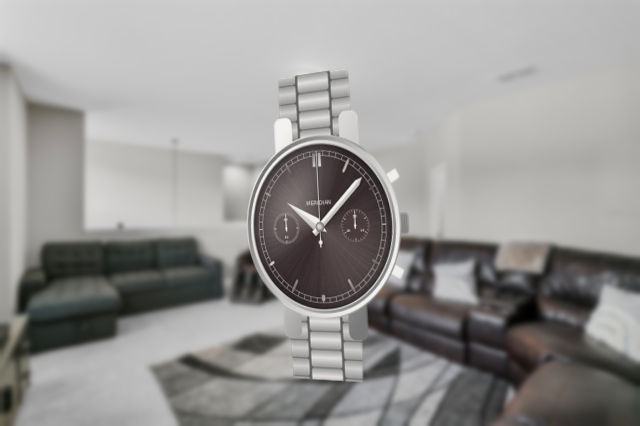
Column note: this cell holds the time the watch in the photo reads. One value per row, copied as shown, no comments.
10:08
